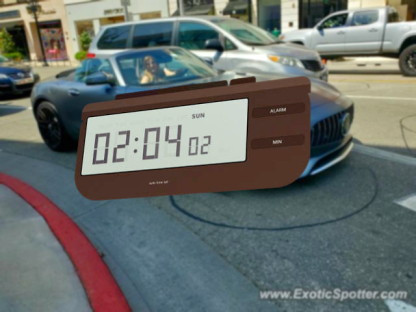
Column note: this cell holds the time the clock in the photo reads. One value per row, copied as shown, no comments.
2:04:02
